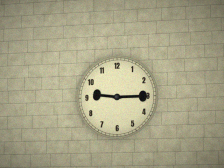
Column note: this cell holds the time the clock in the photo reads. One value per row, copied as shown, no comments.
9:15
